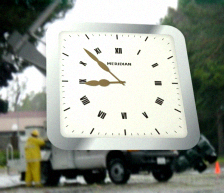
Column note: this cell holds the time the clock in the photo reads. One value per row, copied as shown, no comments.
8:53
